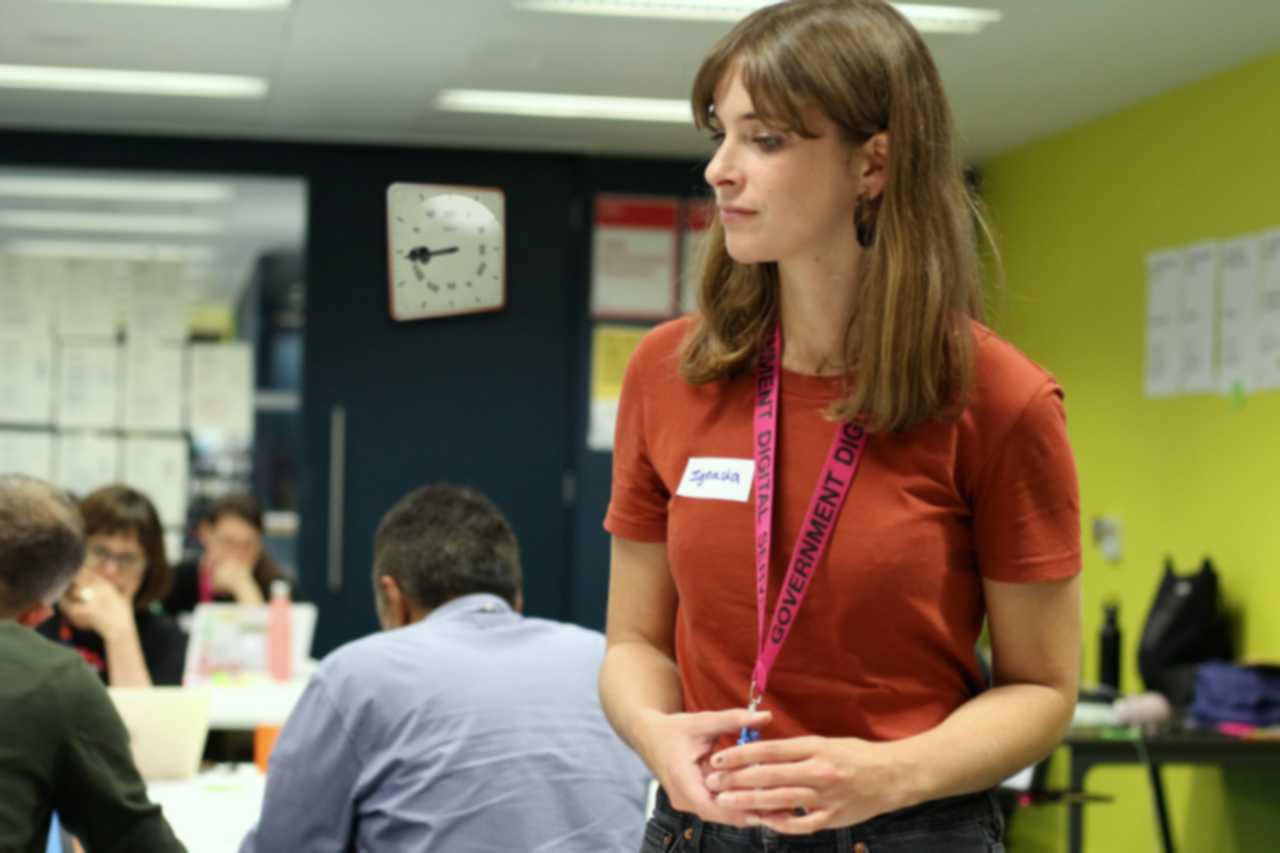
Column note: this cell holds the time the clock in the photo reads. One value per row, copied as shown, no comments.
8:44
